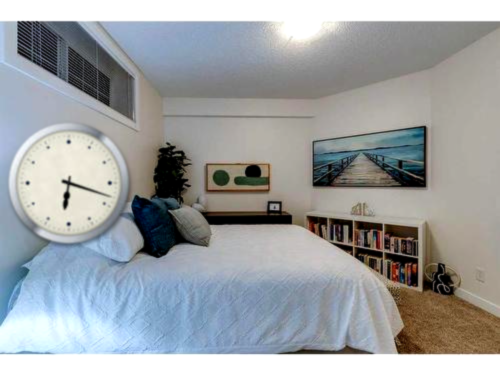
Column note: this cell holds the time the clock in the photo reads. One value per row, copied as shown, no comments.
6:18
